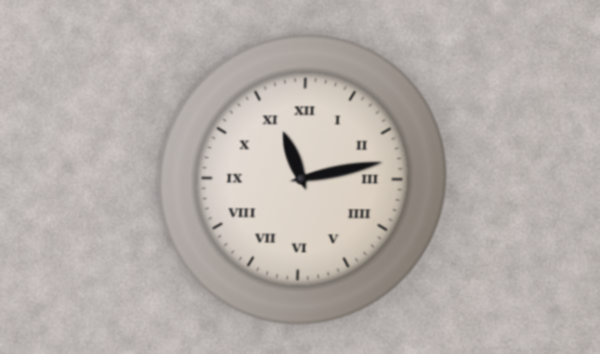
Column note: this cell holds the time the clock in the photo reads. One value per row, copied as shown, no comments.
11:13
